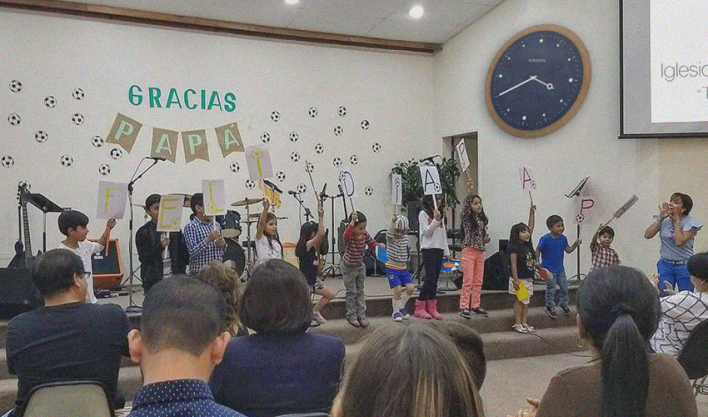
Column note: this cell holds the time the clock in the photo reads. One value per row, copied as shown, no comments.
3:40
